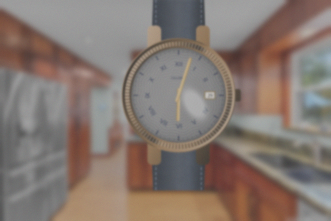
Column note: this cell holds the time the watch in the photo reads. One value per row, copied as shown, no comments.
6:03
